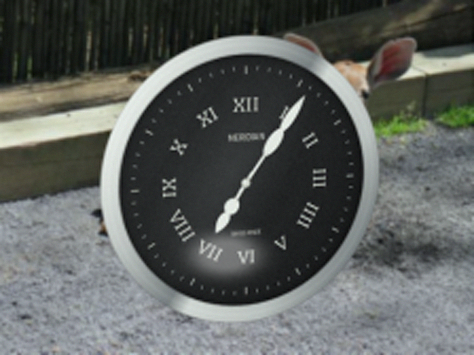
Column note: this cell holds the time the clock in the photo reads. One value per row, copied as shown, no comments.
7:06
